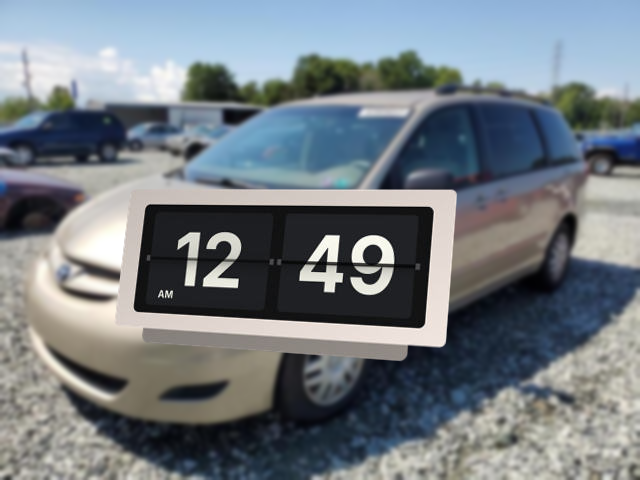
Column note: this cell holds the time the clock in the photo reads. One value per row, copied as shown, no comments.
12:49
